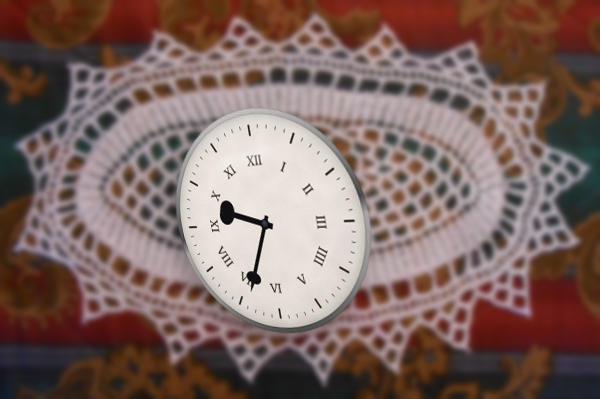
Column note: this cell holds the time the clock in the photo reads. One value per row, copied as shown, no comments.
9:34
